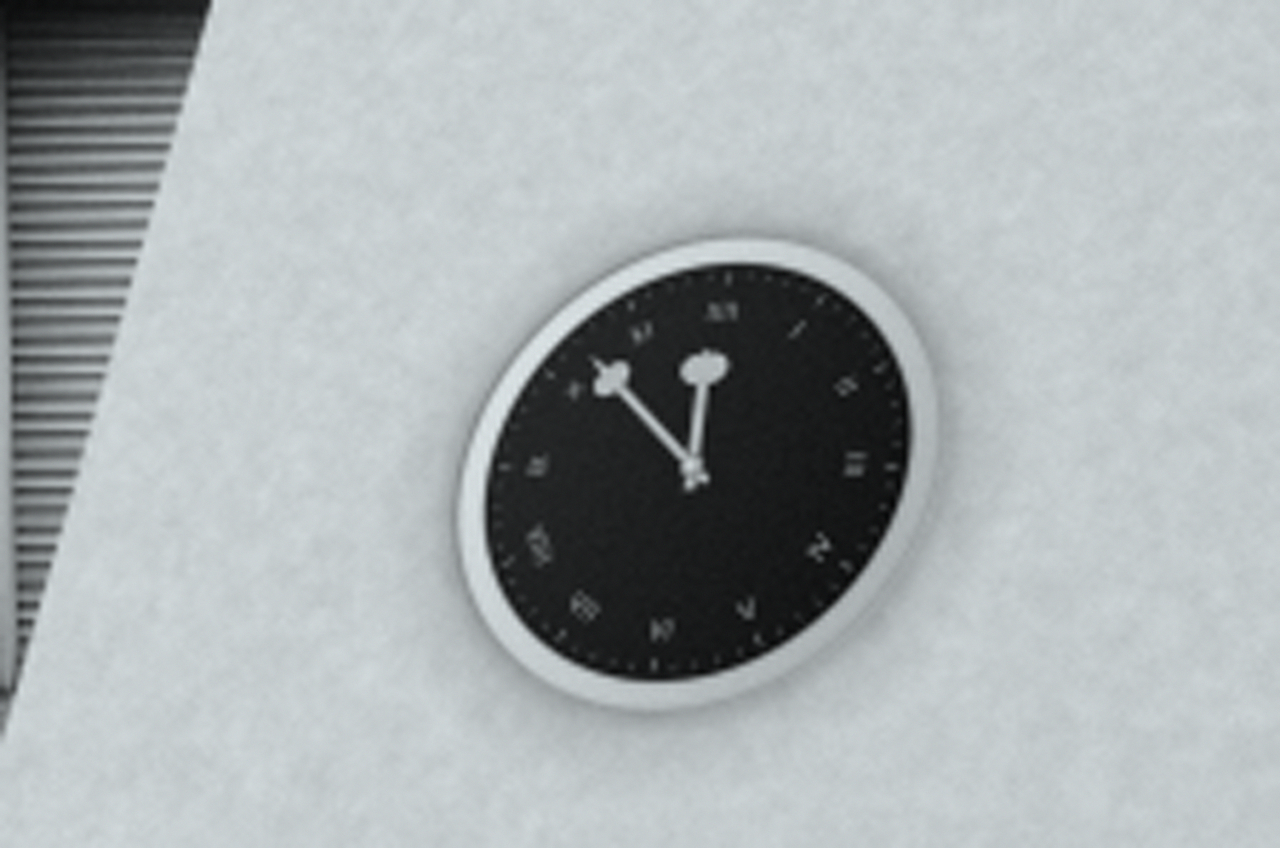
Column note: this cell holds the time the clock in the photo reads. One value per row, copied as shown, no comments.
11:52
